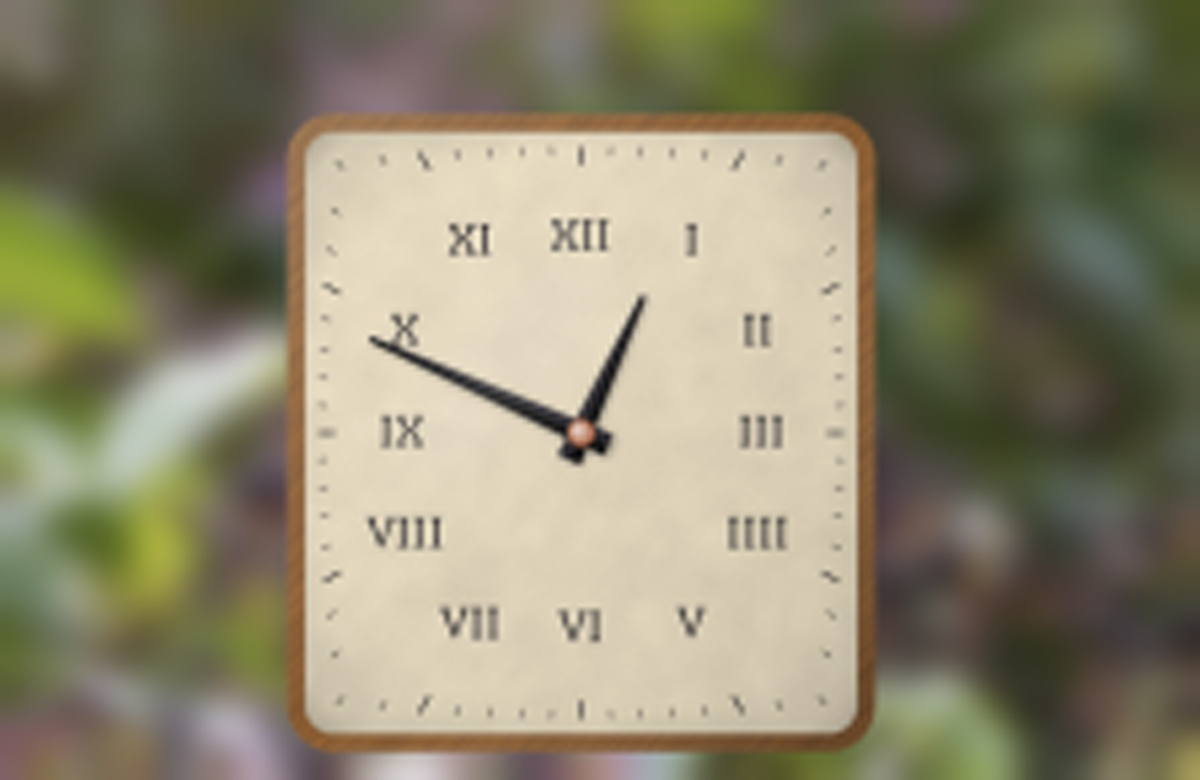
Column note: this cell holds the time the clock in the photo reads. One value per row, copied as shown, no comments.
12:49
